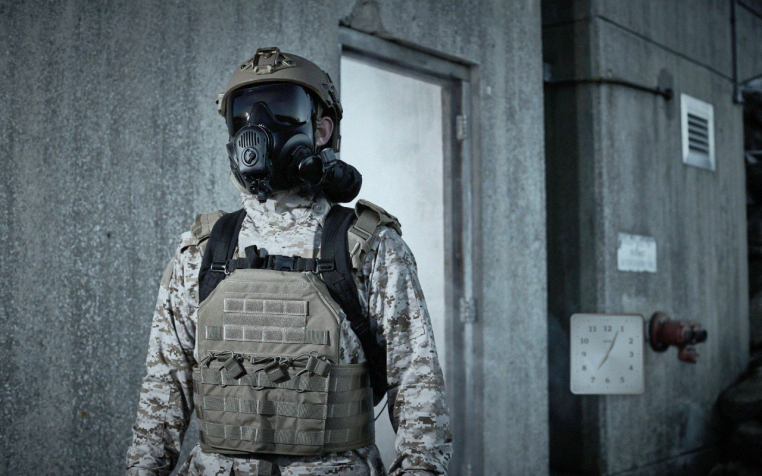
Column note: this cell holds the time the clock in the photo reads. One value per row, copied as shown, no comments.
7:04
